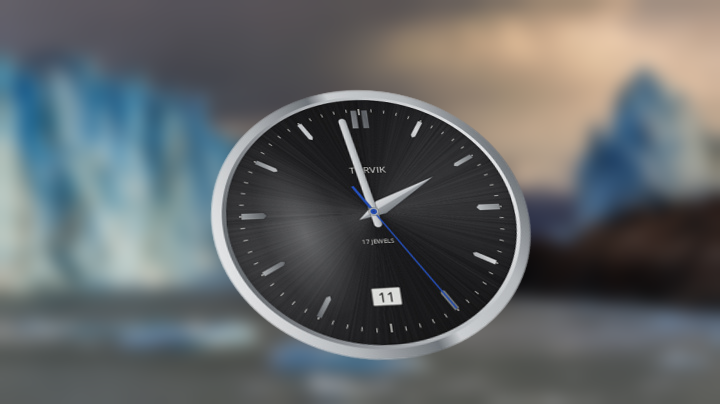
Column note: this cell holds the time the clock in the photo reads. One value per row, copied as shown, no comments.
1:58:25
